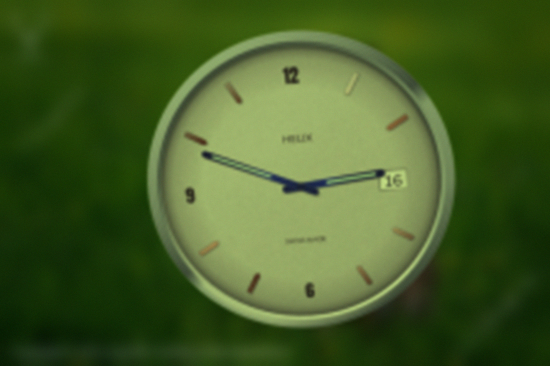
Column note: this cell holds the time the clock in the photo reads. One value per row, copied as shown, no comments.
2:49
